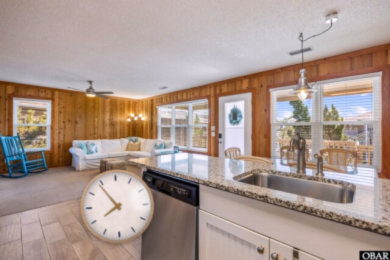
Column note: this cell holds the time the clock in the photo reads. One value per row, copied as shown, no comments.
7:54
